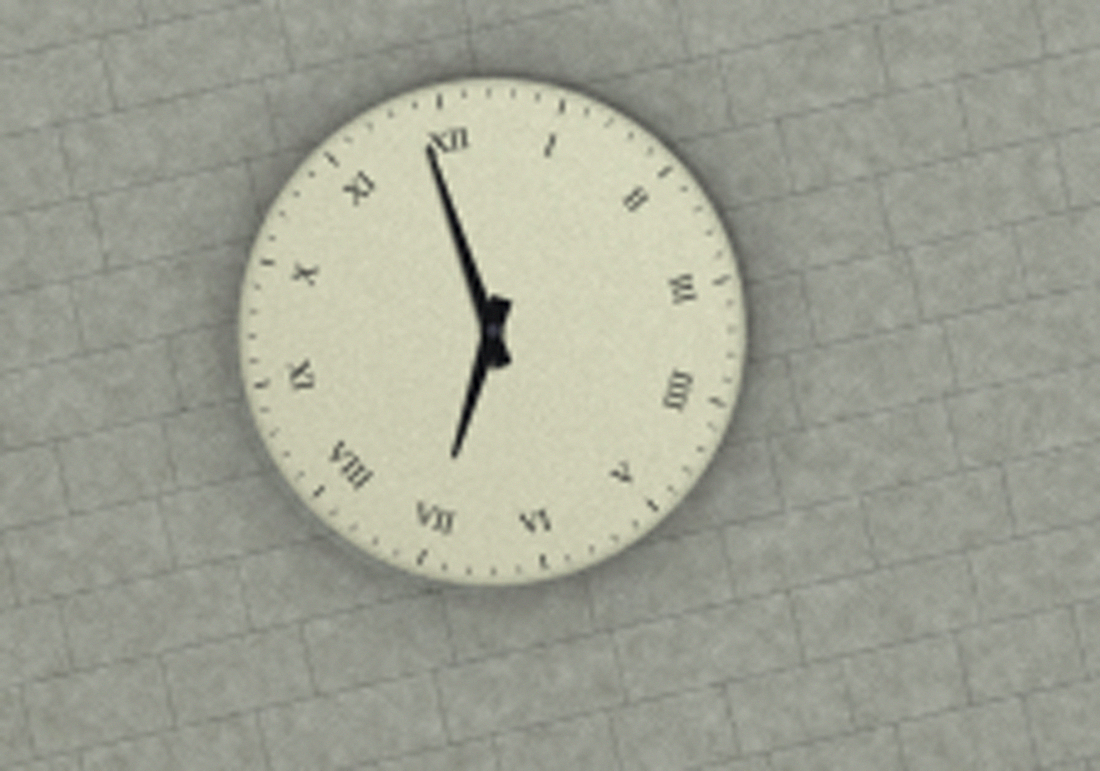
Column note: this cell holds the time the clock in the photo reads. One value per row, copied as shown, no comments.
6:59
